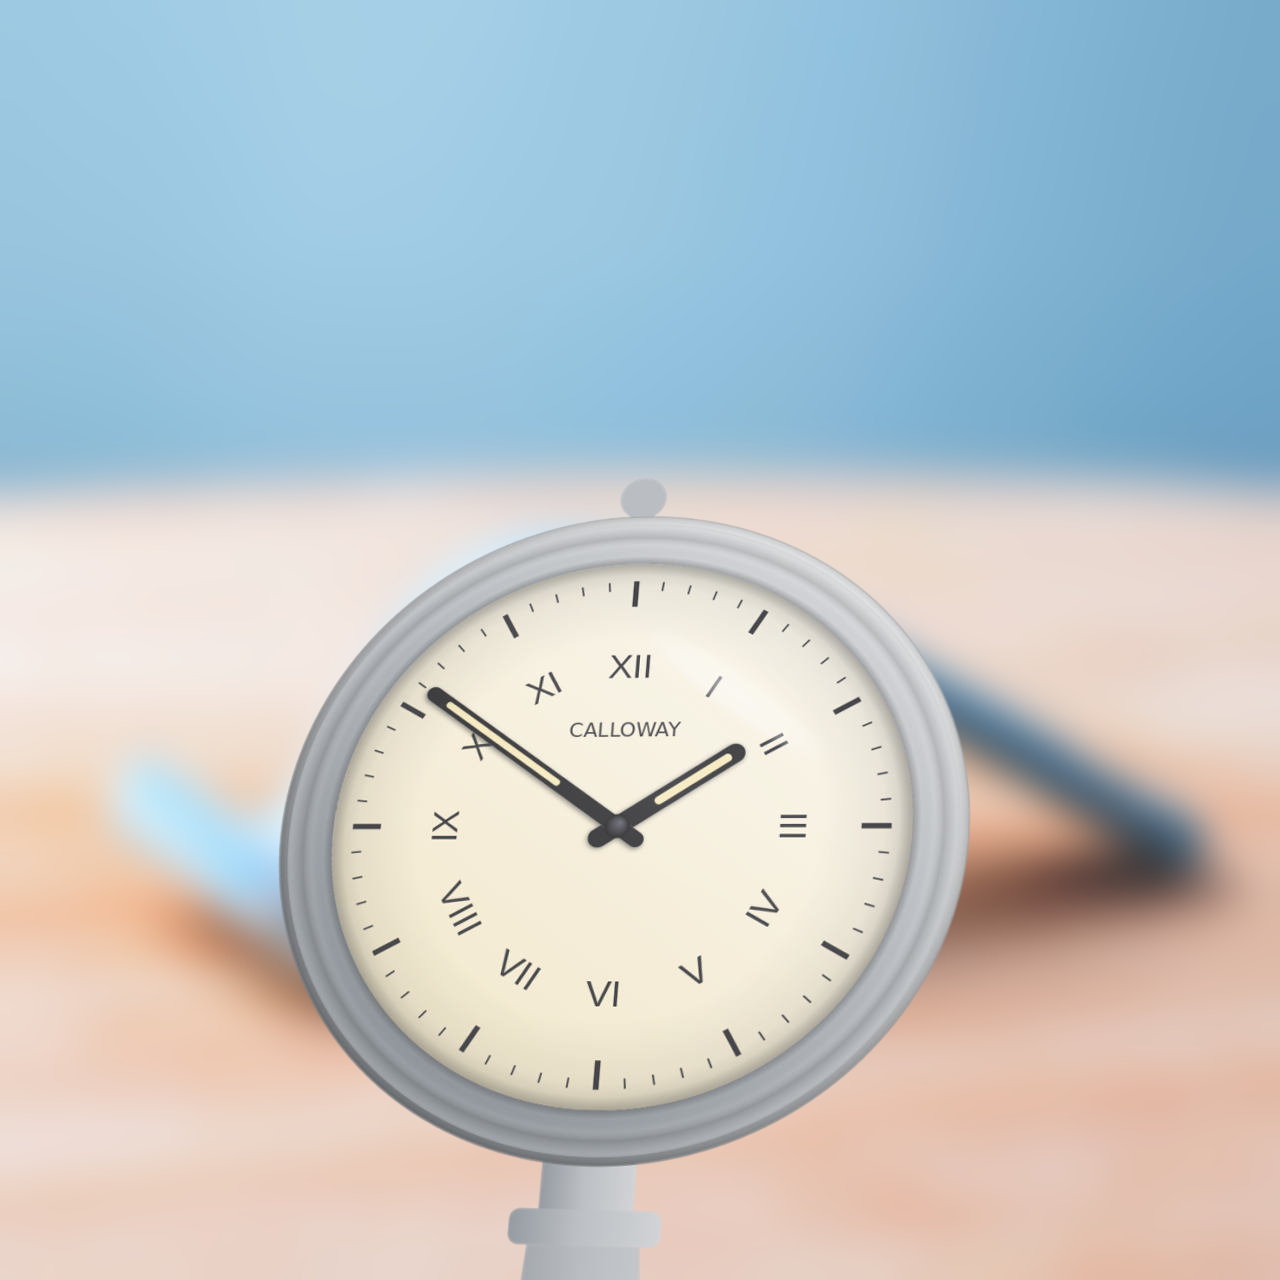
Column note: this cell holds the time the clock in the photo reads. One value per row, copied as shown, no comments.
1:51
